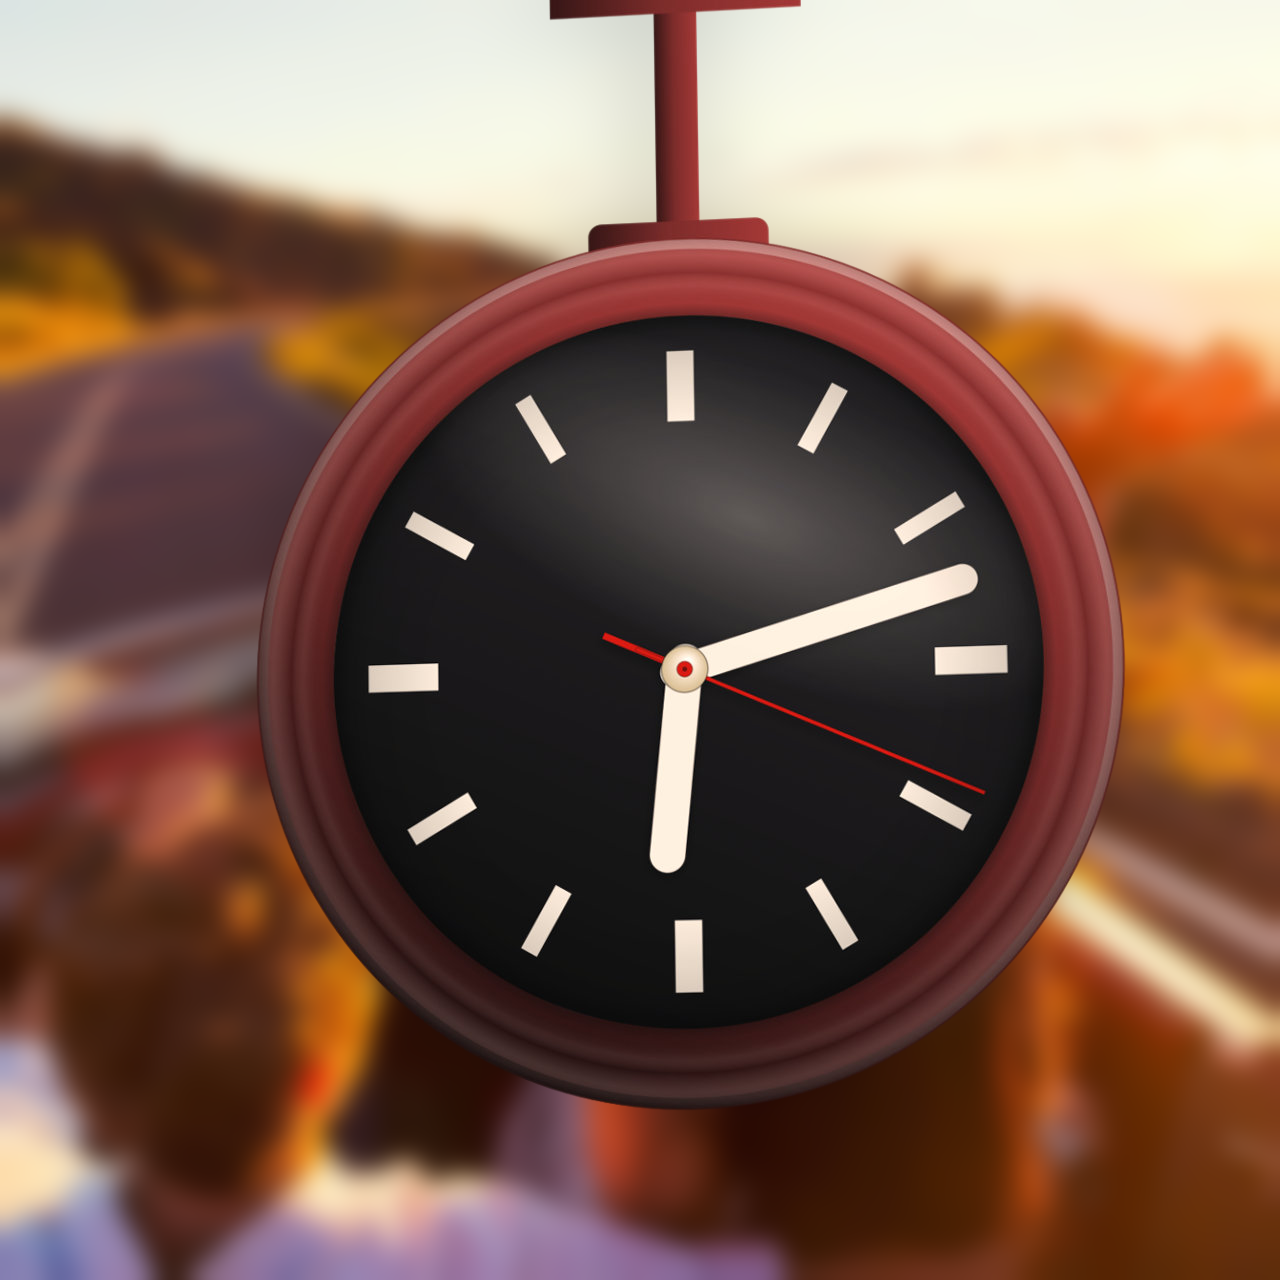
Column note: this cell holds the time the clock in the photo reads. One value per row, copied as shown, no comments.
6:12:19
